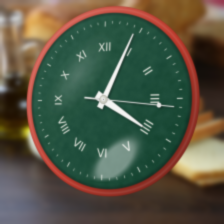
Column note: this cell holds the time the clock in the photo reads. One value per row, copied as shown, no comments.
4:04:16
